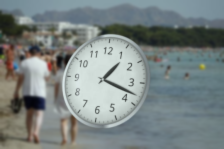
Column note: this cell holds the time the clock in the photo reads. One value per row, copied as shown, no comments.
1:18
